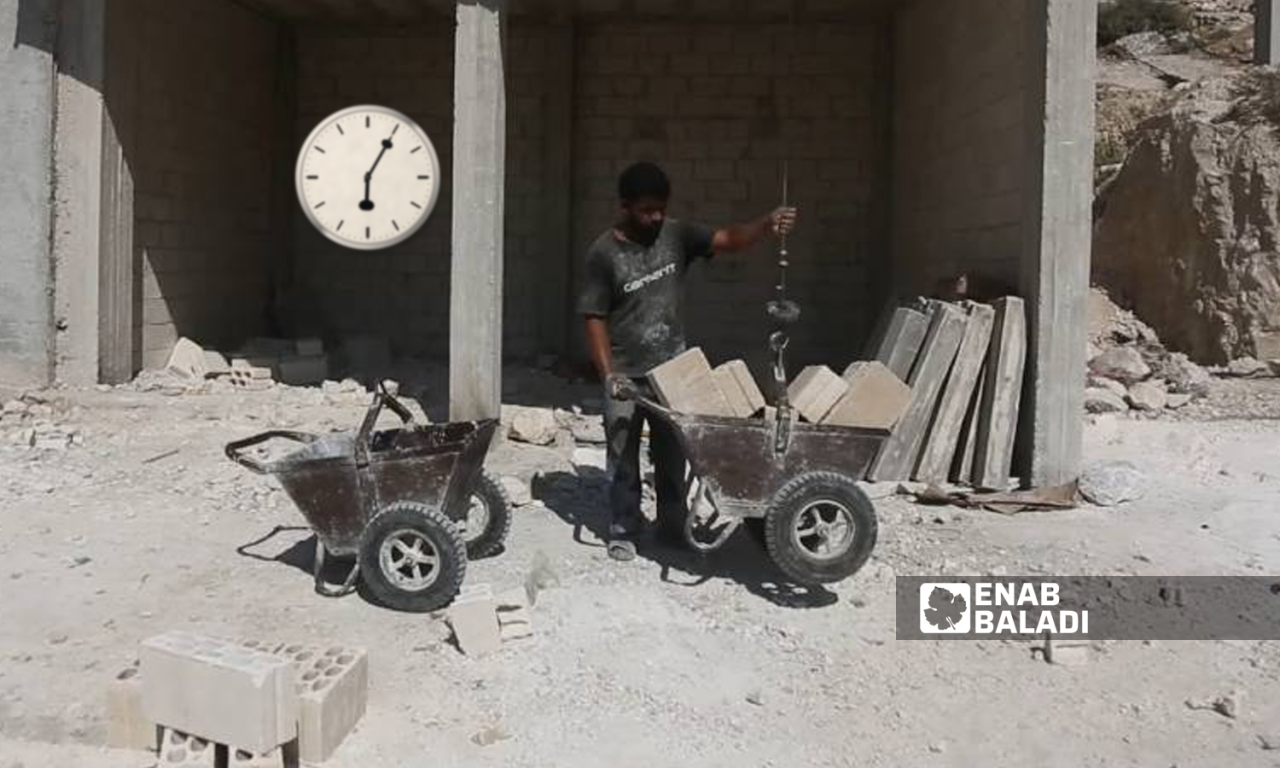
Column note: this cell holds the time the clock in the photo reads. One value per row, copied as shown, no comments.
6:05
